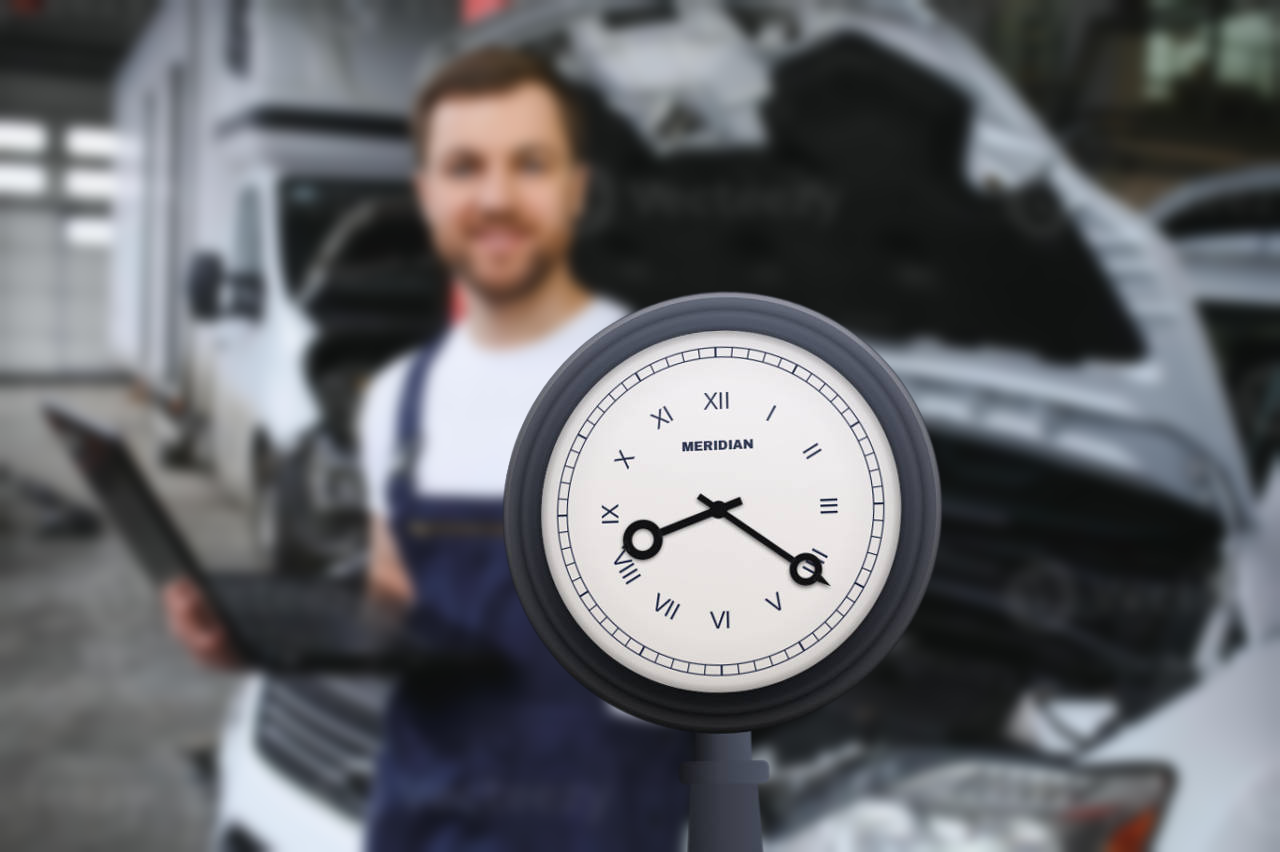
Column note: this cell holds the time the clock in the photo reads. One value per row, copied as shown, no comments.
8:21
